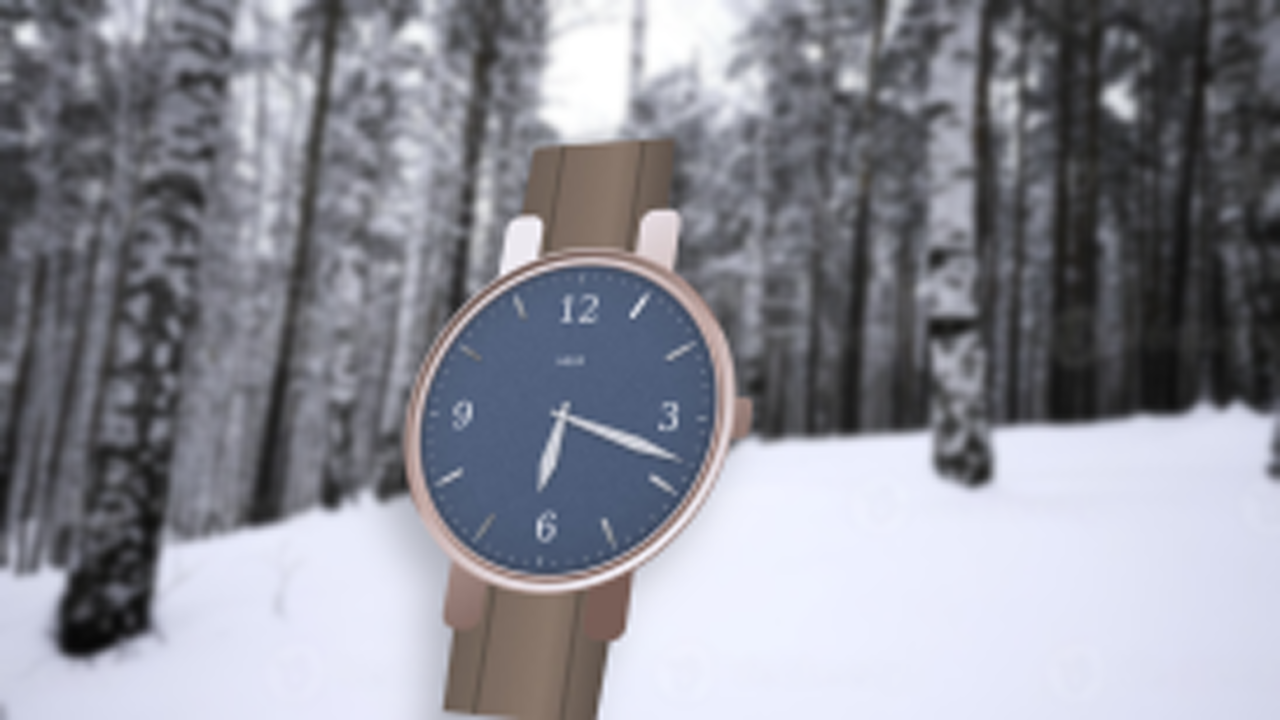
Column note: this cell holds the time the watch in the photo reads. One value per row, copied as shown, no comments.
6:18
